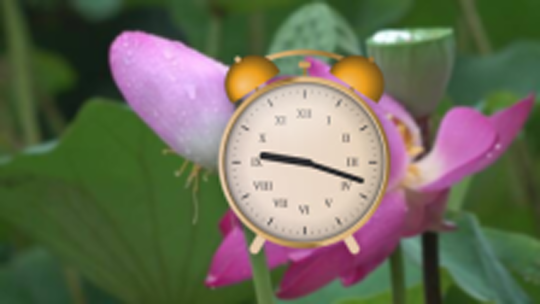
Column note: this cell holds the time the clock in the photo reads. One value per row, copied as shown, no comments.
9:18
